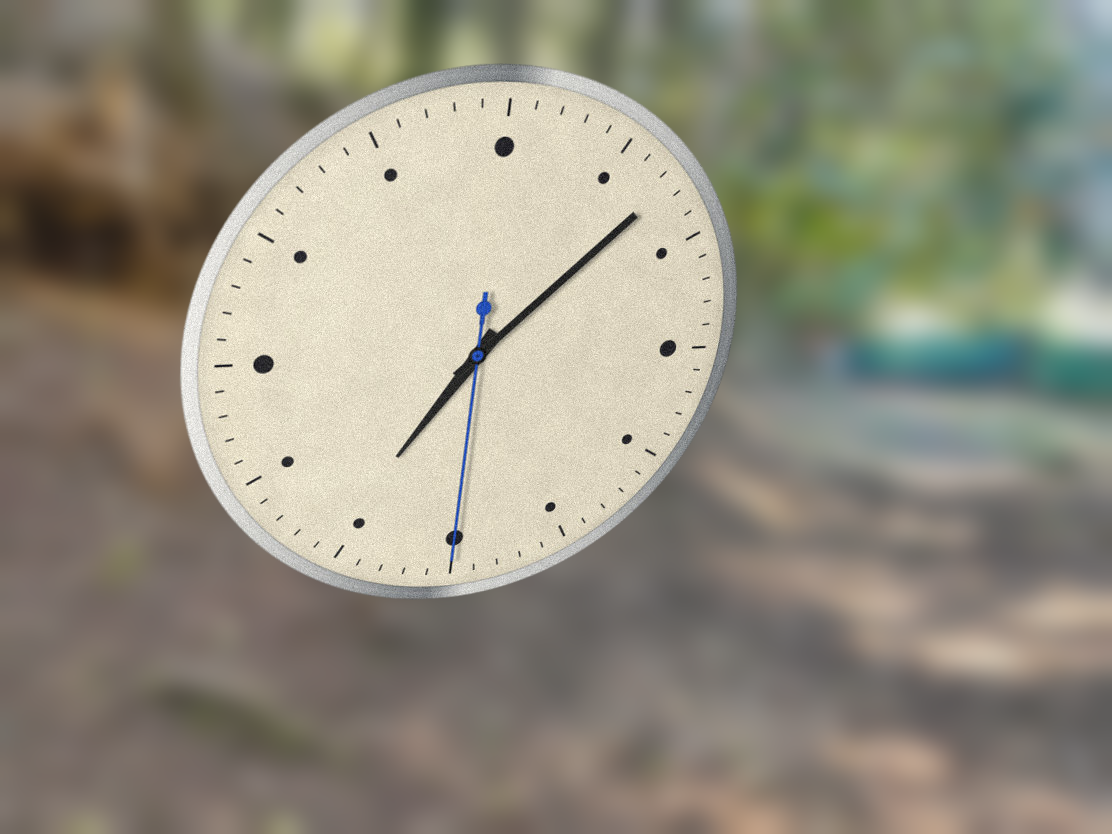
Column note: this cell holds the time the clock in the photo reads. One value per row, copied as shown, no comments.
7:07:30
